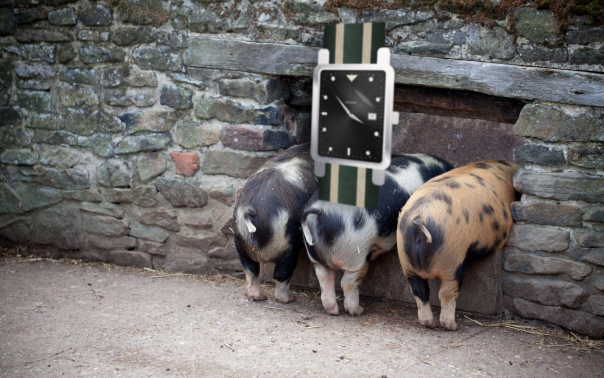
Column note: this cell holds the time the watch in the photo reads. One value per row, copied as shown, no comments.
3:53
